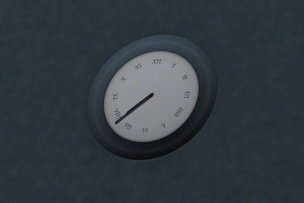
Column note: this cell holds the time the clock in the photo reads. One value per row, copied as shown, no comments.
7:38
